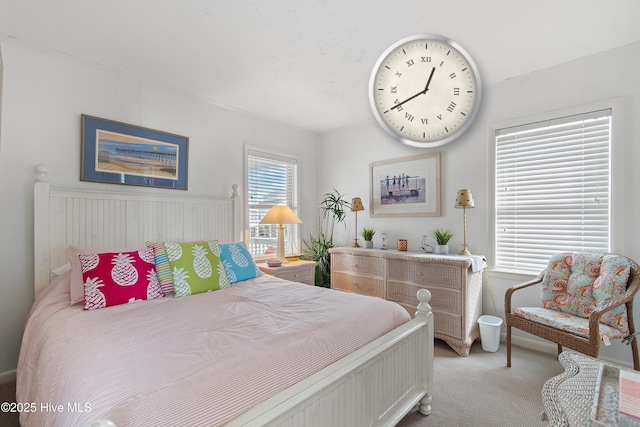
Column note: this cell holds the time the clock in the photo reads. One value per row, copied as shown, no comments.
12:40
